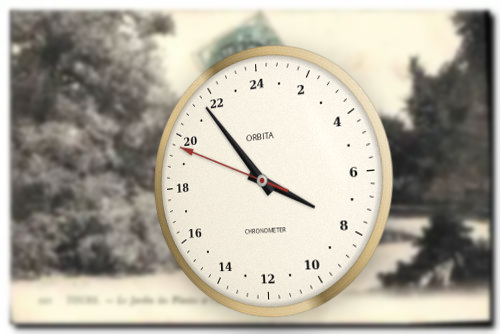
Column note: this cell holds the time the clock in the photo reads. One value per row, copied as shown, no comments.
7:53:49
